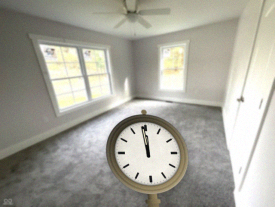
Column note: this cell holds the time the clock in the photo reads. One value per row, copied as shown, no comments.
11:59
